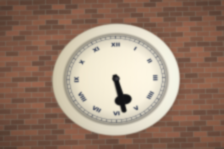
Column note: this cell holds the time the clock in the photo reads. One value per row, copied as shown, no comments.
5:28
